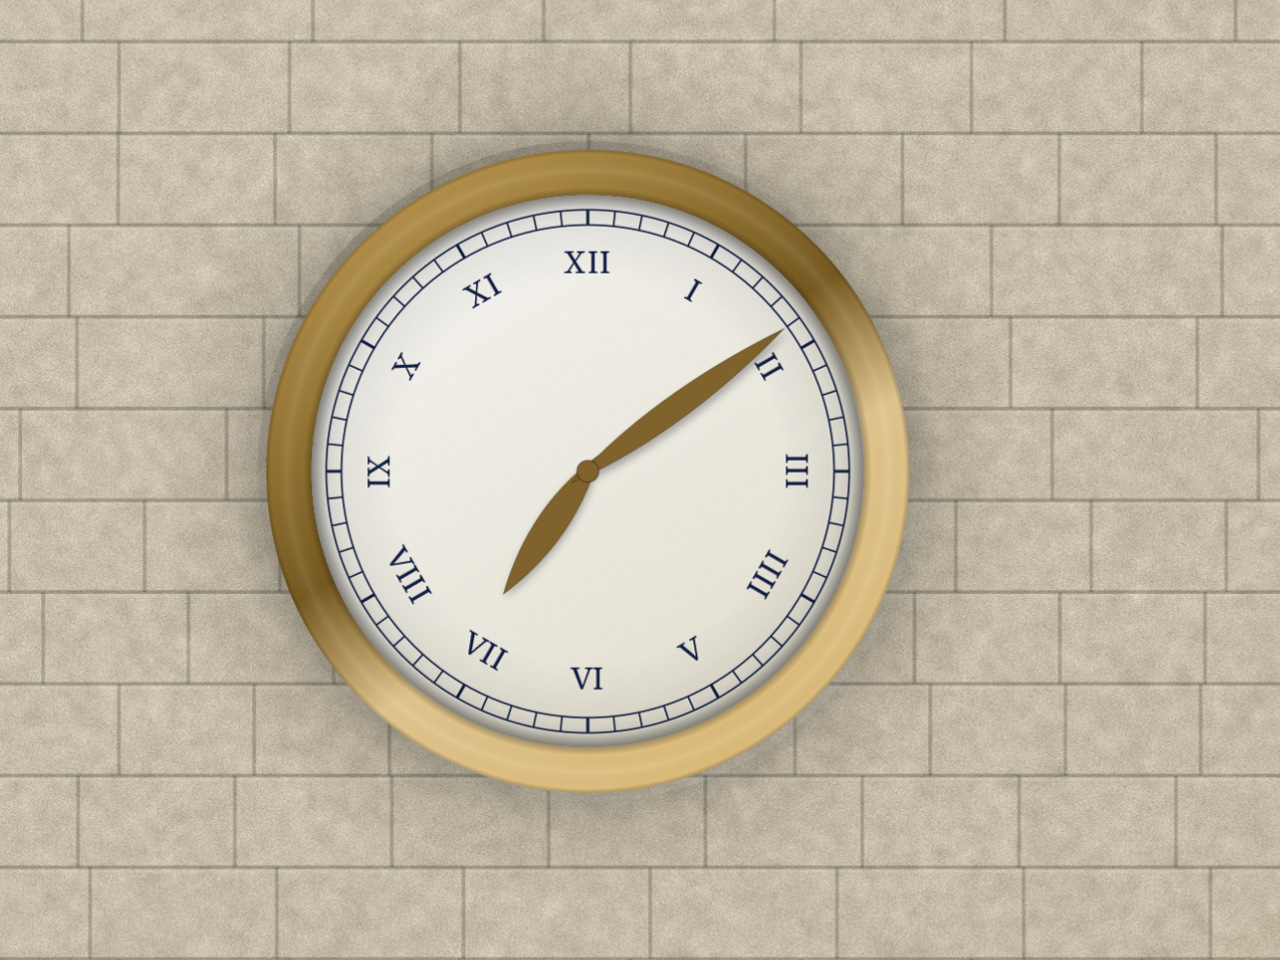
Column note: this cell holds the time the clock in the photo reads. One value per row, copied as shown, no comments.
7:09
